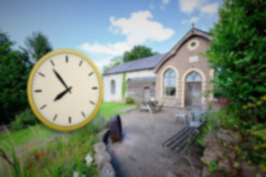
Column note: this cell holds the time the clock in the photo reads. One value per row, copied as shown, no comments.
7:54
